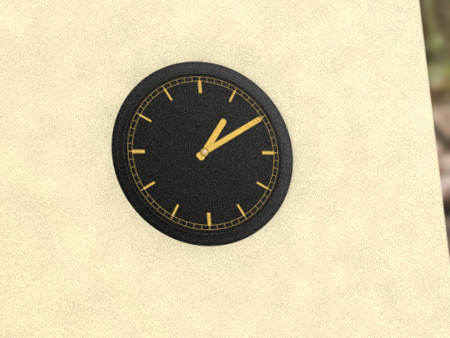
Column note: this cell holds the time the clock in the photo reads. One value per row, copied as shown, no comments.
1:10
